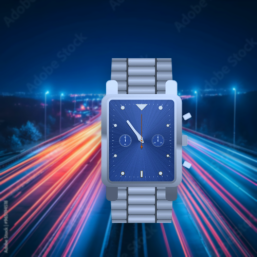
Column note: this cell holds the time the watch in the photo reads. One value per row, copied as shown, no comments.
10:54
